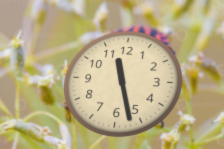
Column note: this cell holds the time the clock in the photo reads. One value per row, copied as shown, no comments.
11:27
